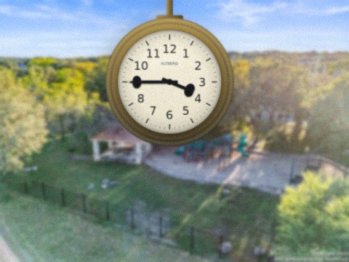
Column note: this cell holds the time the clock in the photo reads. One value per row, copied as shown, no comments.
3:45
